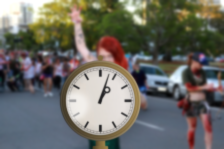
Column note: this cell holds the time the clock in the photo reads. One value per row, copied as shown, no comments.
1:03
